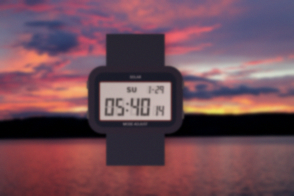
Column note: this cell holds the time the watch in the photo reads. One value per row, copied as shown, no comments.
5:40
